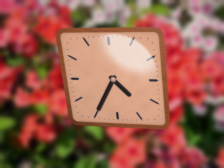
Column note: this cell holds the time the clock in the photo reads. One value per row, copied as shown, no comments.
4:35
